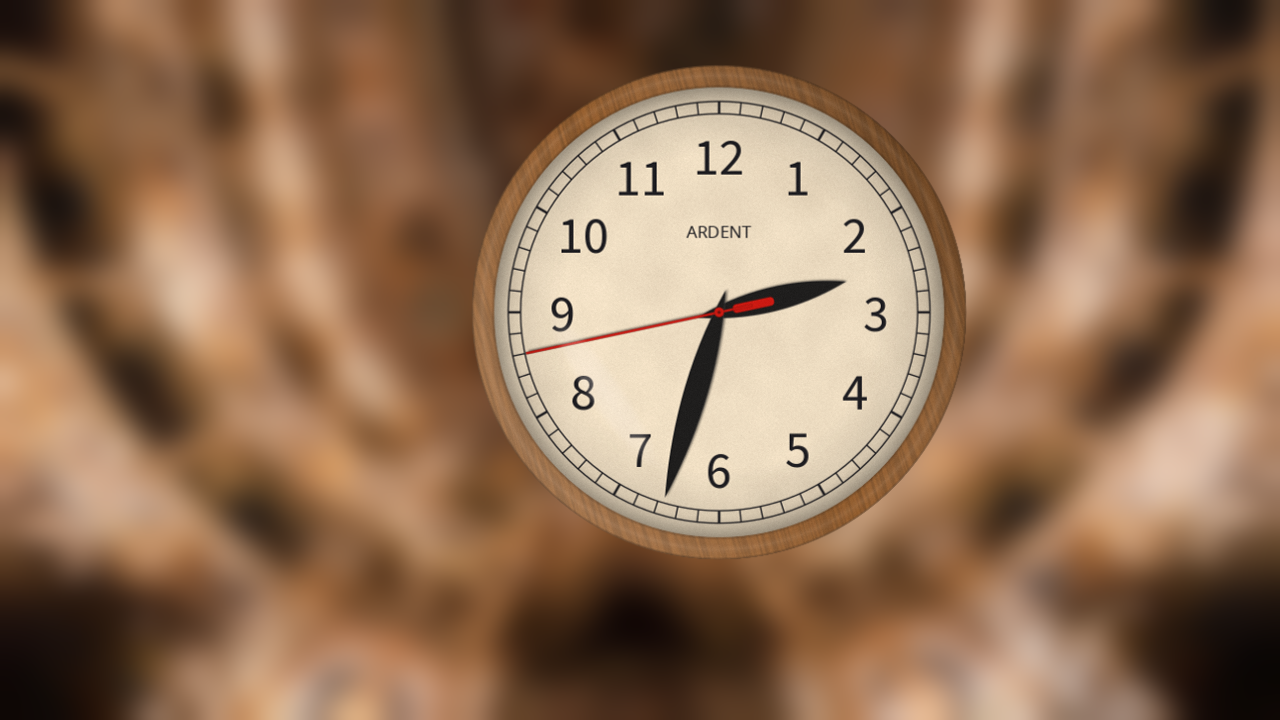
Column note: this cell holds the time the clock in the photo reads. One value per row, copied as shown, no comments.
2:32:43
